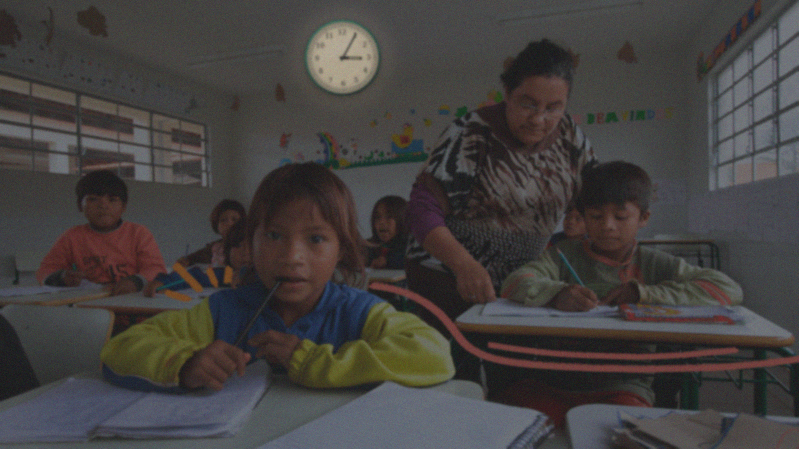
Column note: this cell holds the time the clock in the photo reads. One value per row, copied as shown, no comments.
3:05
